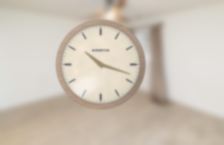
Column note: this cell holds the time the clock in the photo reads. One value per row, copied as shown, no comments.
10:18
